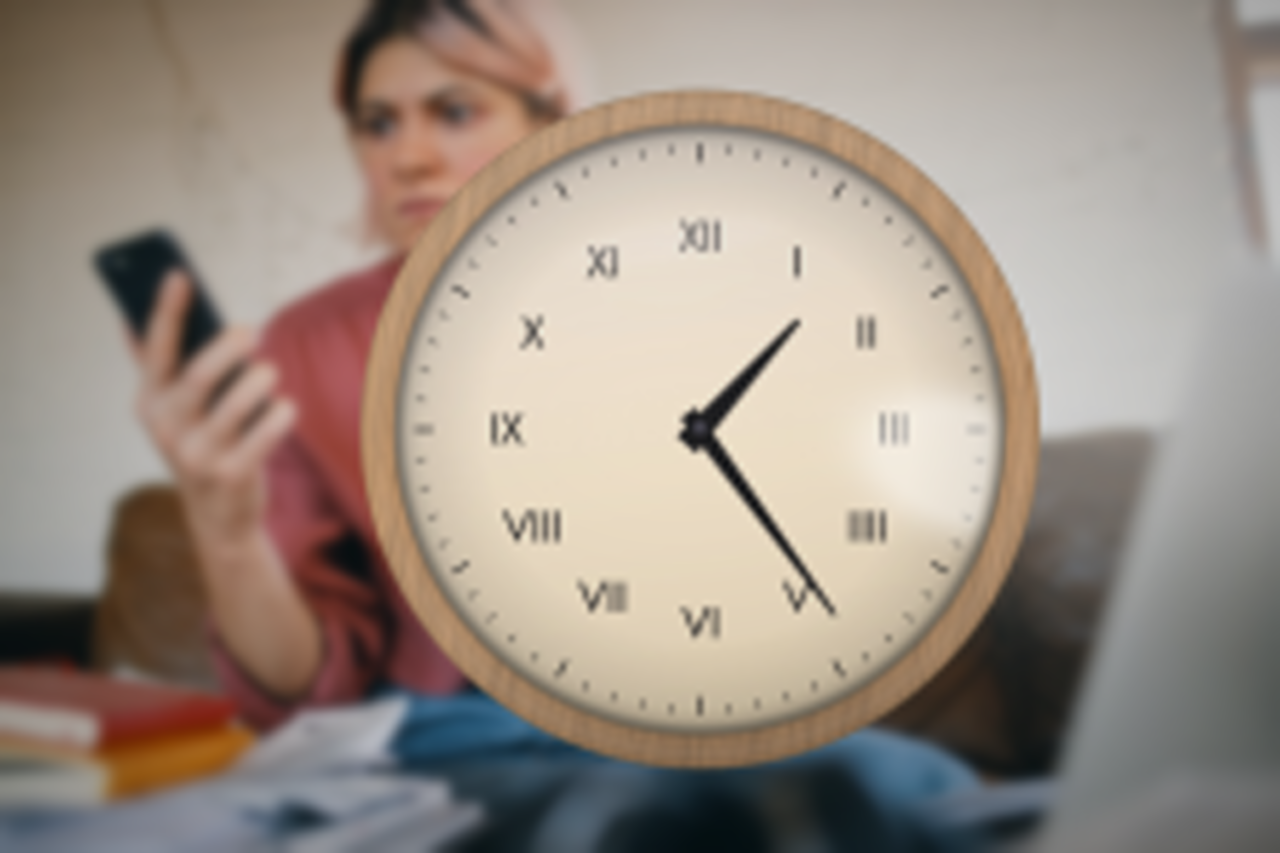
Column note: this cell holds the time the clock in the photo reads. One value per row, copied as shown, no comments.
1:24
